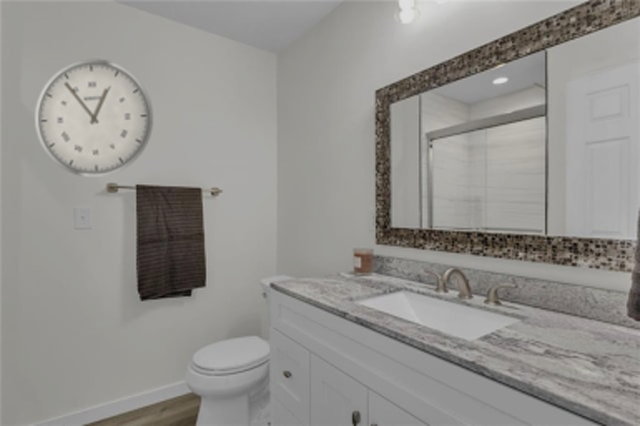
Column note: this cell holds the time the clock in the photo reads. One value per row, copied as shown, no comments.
12:54
